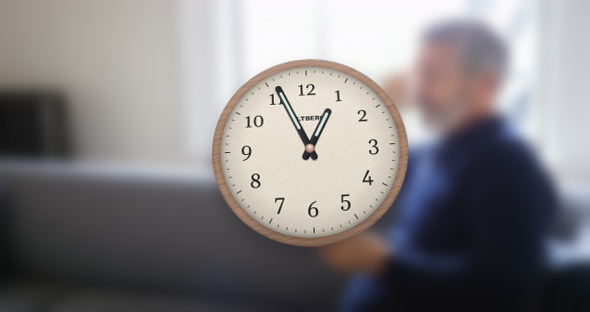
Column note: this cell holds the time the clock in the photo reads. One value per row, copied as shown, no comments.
12:56
